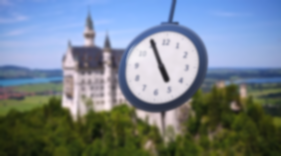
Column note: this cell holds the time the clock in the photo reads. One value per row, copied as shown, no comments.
4:55
